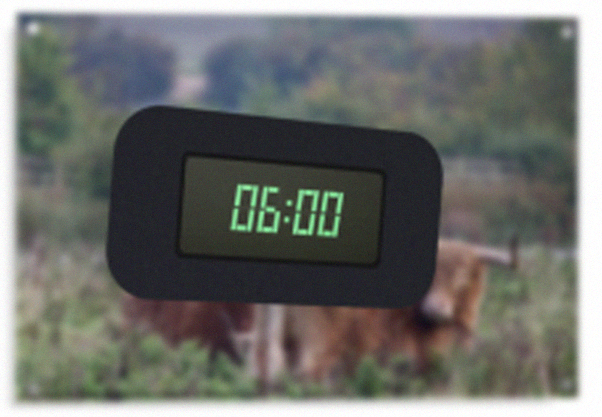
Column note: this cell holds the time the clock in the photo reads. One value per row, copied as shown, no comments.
6:00
